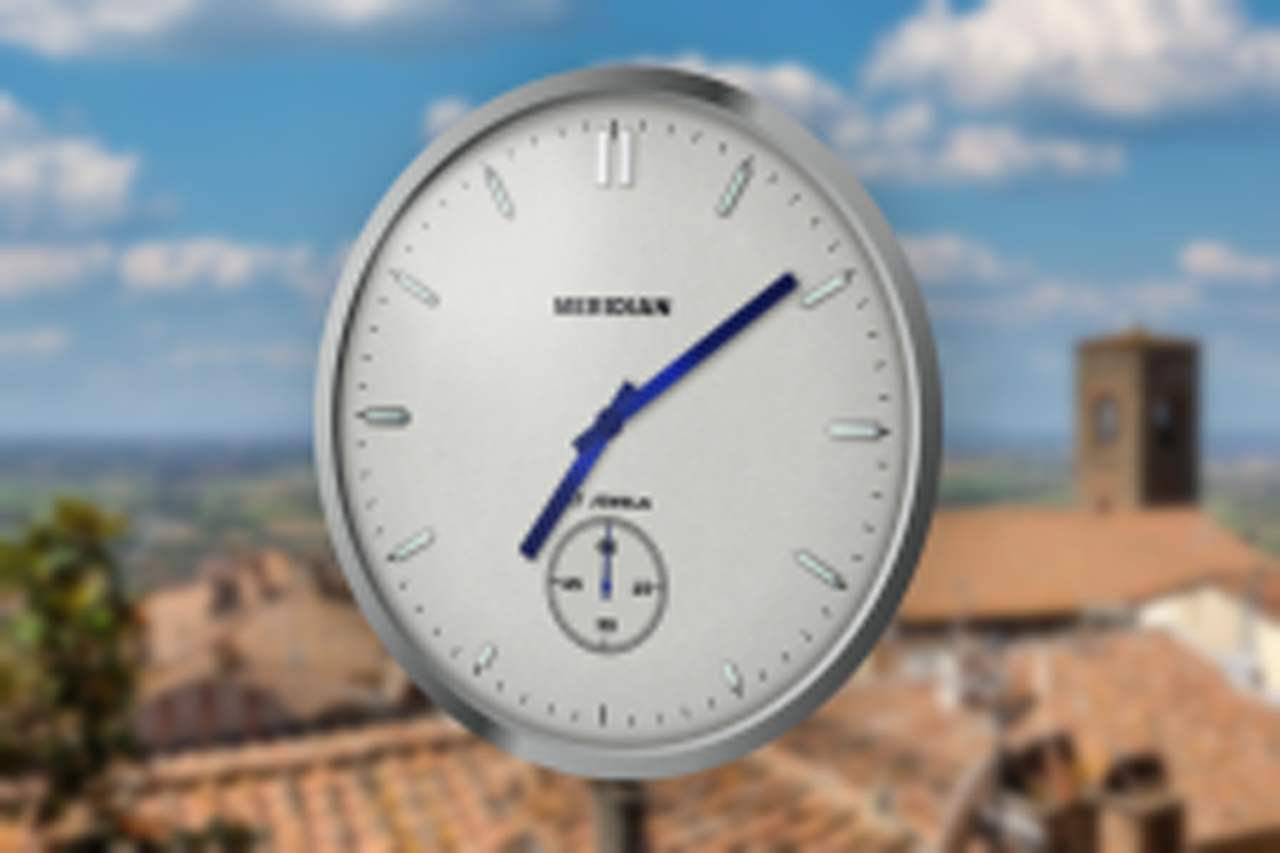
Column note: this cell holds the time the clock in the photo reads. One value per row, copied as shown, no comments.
7:09
